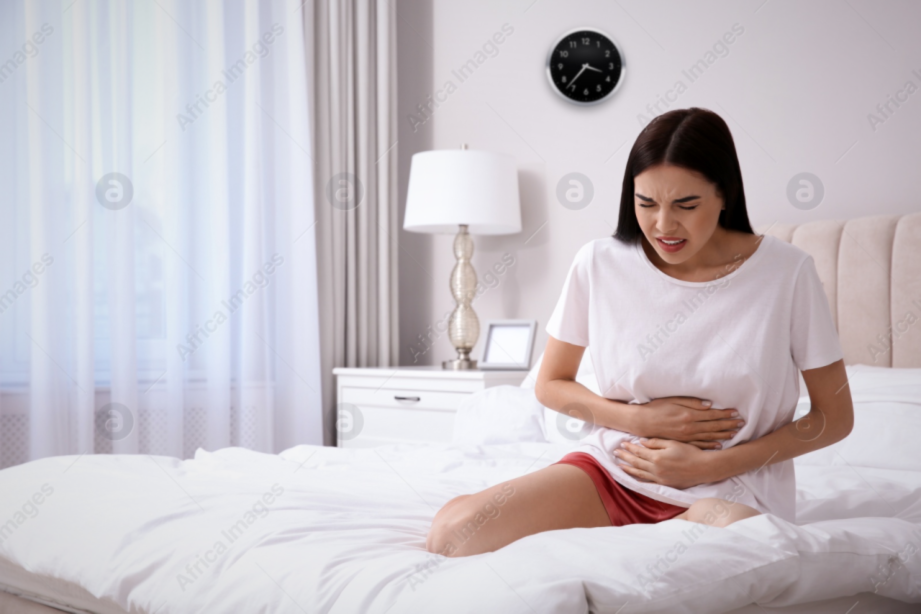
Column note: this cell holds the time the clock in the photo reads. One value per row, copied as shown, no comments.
3:37
